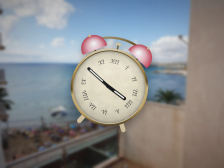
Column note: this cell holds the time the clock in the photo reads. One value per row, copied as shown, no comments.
3:50
